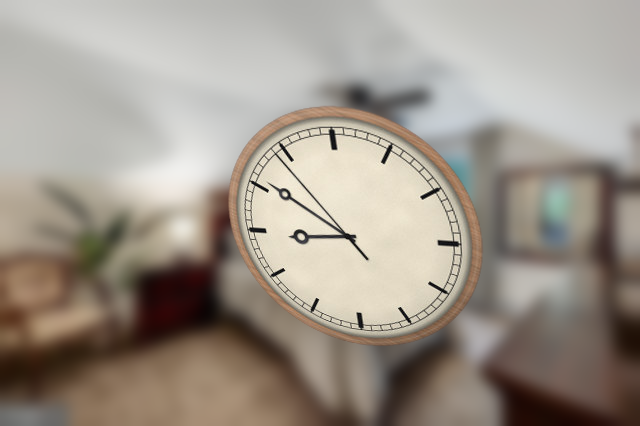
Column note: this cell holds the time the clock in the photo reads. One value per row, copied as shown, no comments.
8:50:54
